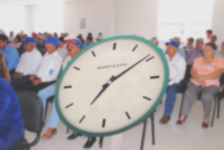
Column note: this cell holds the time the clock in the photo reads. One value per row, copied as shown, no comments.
7:09
